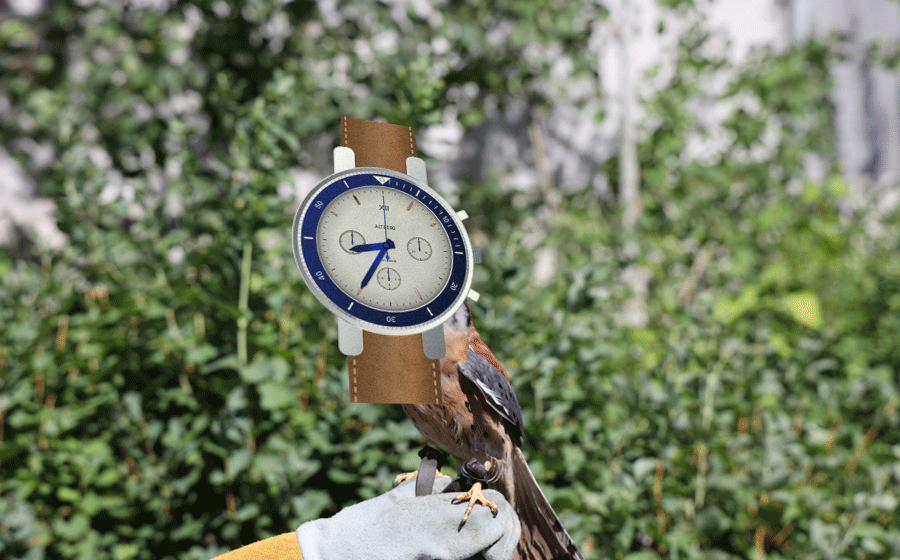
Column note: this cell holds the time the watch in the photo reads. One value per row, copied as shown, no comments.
8:35
